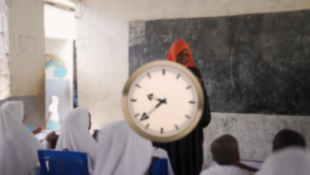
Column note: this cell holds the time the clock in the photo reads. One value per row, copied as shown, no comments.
9:38
